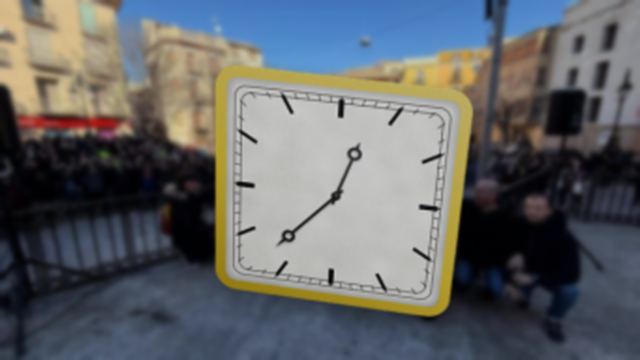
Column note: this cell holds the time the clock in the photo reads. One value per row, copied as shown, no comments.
12:37
